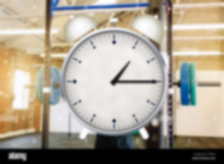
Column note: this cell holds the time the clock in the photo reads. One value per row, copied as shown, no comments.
1:15
